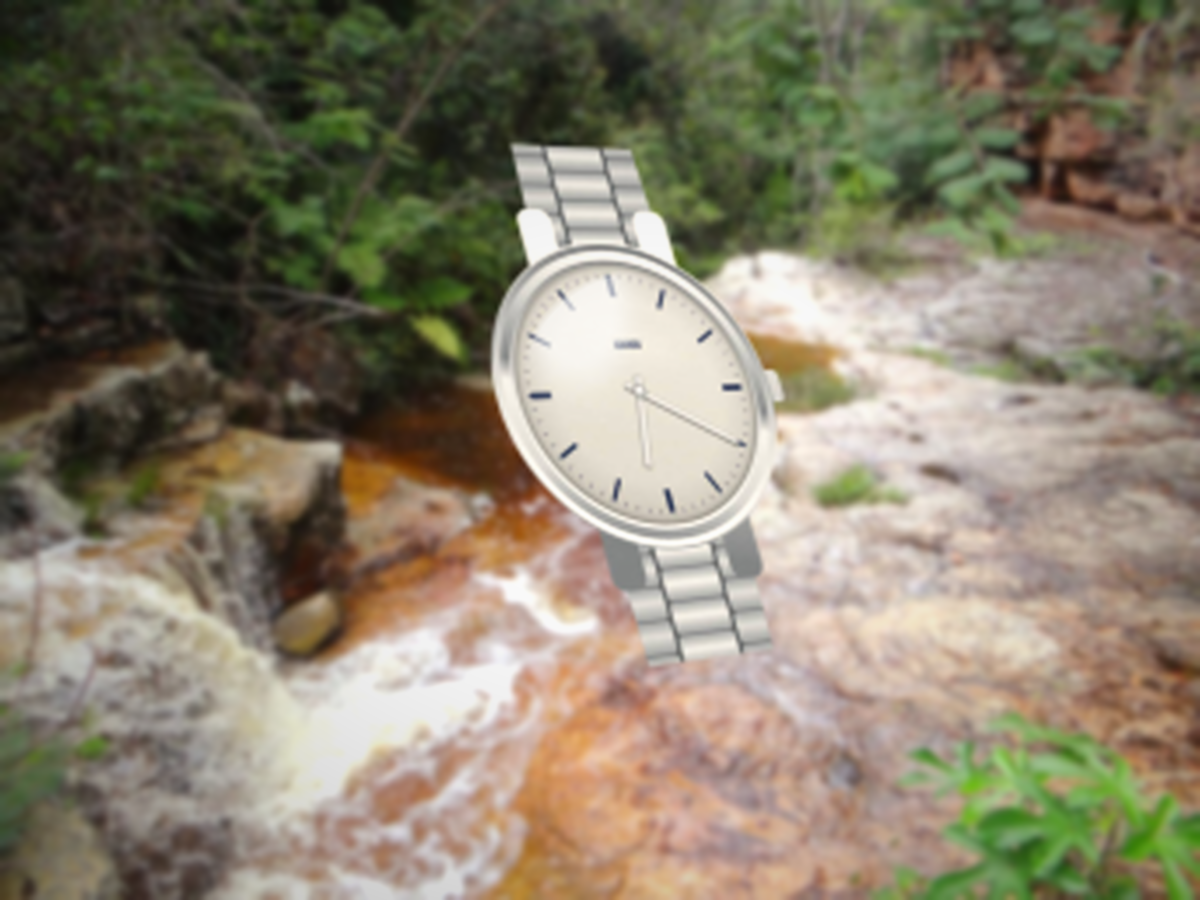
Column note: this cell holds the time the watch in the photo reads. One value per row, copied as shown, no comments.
6:20
